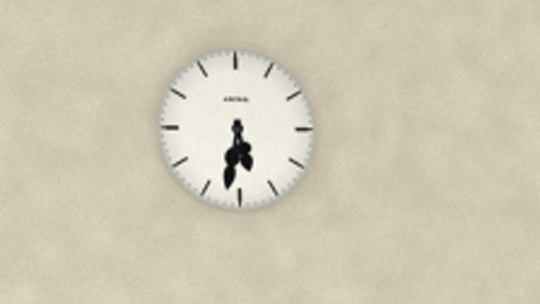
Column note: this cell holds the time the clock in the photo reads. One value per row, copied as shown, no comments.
5:32
